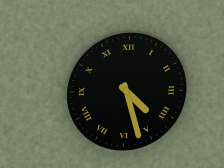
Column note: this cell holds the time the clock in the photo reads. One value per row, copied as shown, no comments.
4:27
